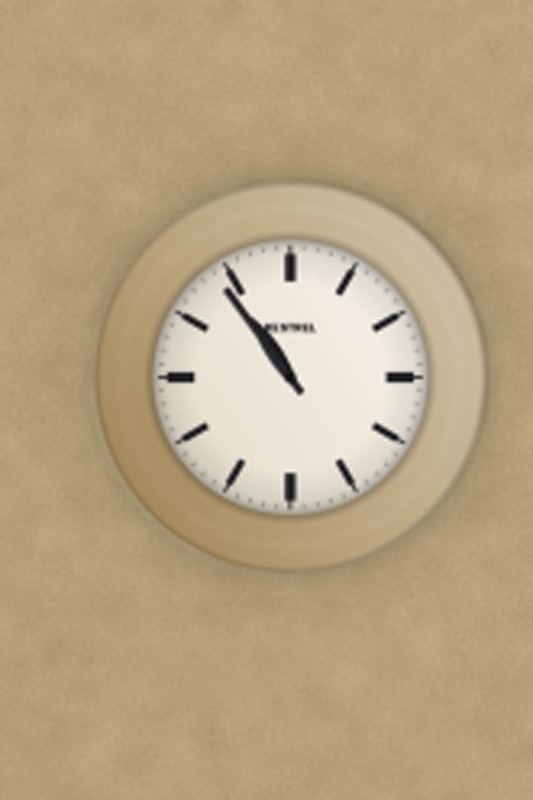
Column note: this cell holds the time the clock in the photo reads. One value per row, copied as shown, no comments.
10:54
